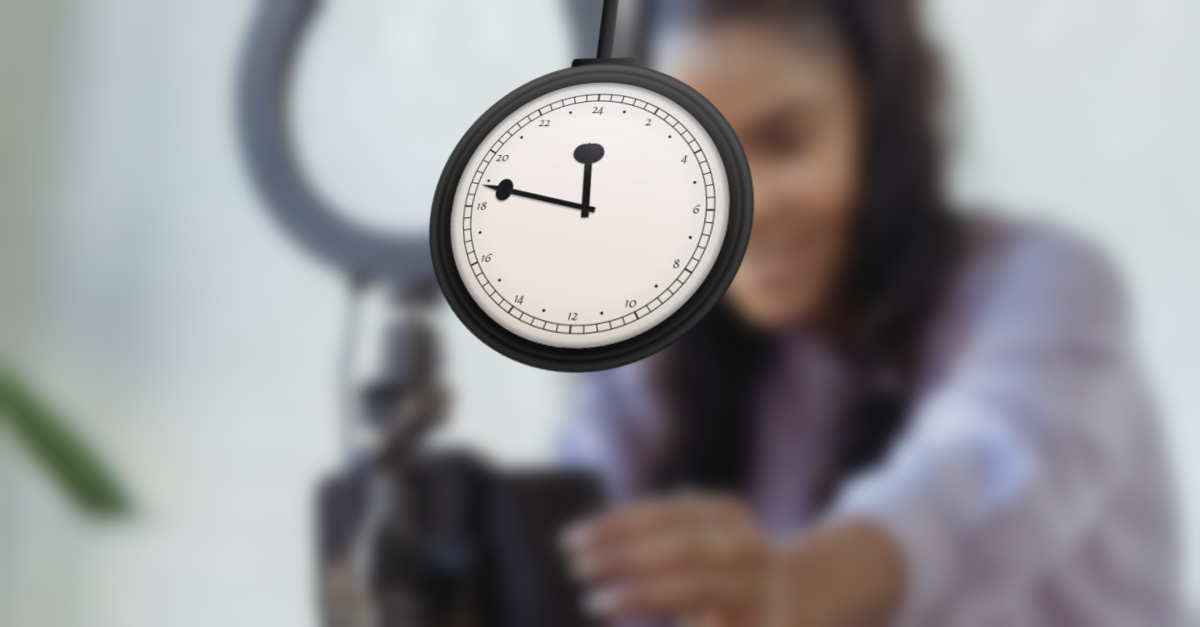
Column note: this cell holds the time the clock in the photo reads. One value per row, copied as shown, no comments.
23:47
